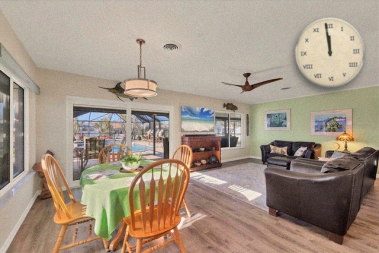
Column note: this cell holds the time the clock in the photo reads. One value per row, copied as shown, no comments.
11:59
